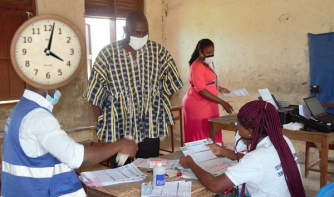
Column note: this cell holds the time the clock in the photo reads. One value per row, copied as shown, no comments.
4:02
